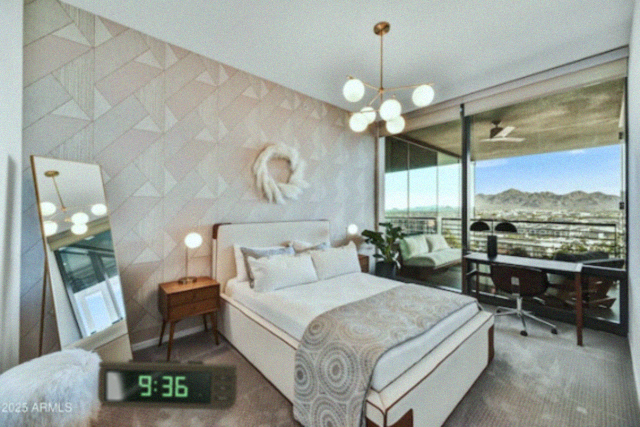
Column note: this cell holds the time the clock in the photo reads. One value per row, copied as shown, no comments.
9:36
